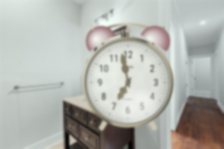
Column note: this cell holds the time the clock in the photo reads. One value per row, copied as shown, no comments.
6:58
